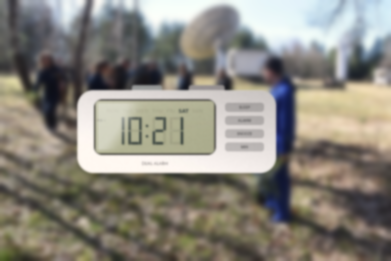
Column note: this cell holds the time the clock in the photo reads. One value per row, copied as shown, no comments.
10:21
